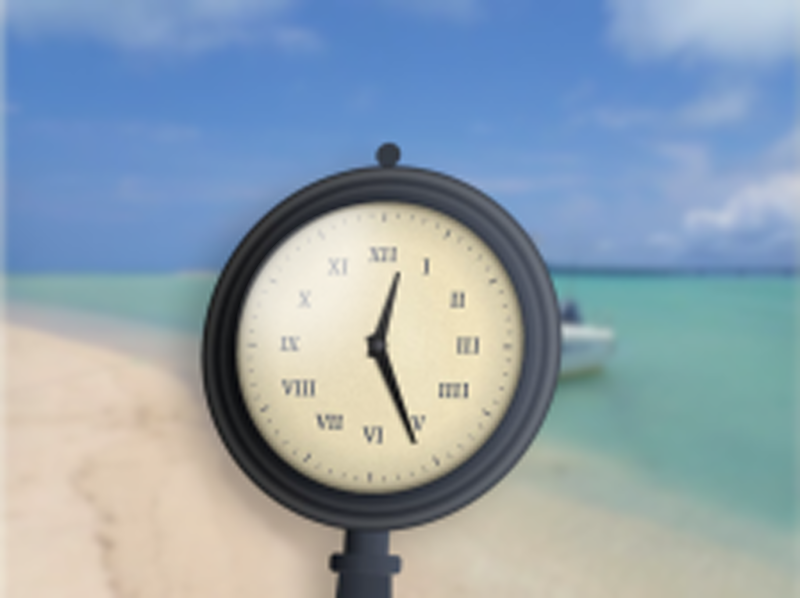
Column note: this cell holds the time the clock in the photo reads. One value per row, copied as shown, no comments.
12:26
